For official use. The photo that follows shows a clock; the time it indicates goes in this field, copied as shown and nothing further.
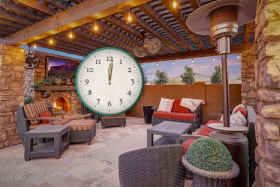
12:01
